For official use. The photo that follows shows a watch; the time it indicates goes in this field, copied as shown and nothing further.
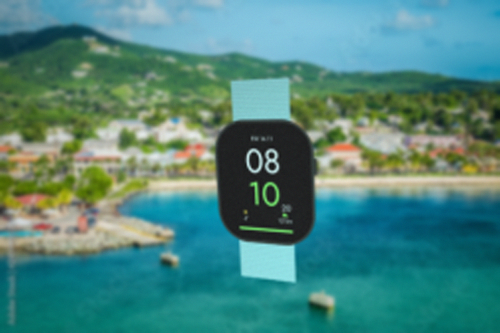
8:10
